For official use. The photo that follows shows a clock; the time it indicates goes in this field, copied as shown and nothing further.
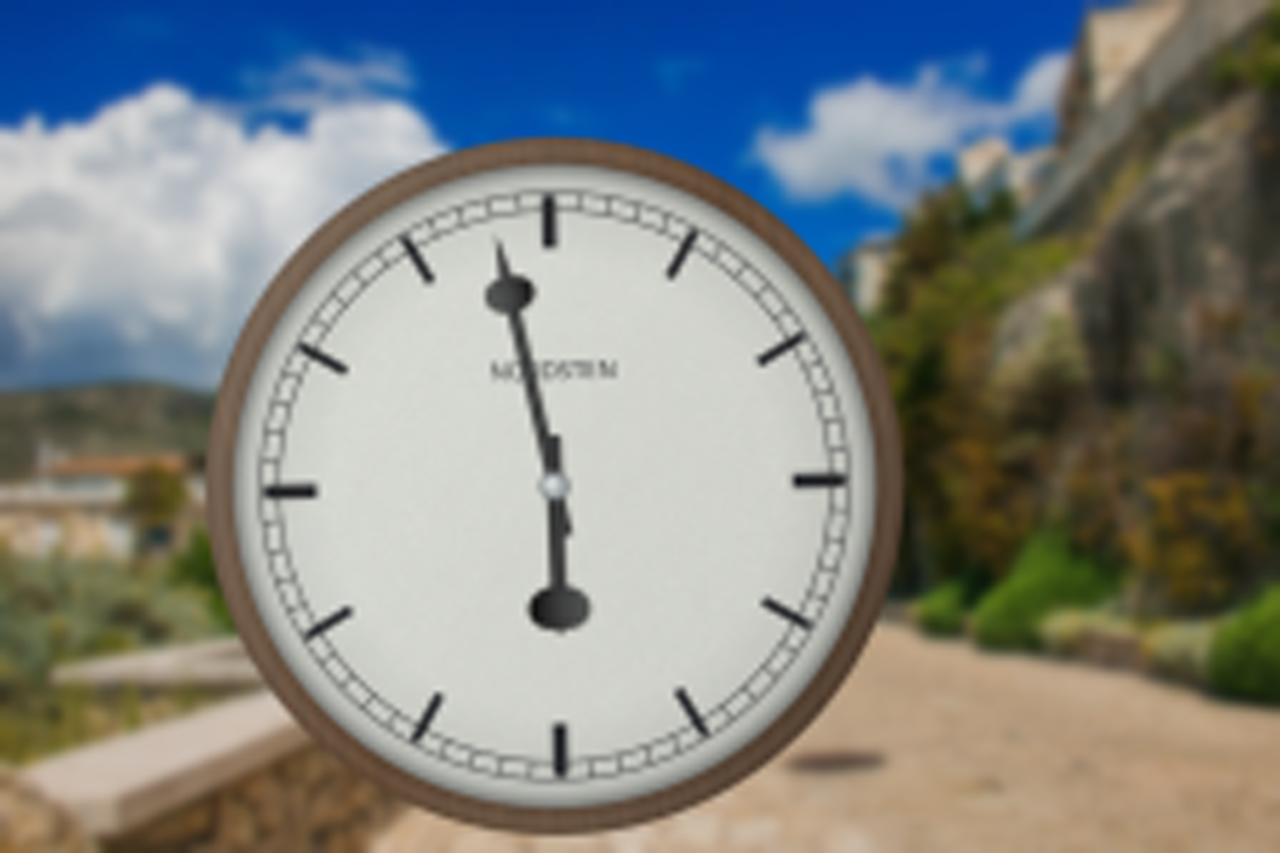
5:58
